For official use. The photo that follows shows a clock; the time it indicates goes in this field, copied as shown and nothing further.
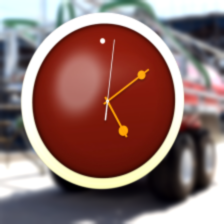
5:10:02
